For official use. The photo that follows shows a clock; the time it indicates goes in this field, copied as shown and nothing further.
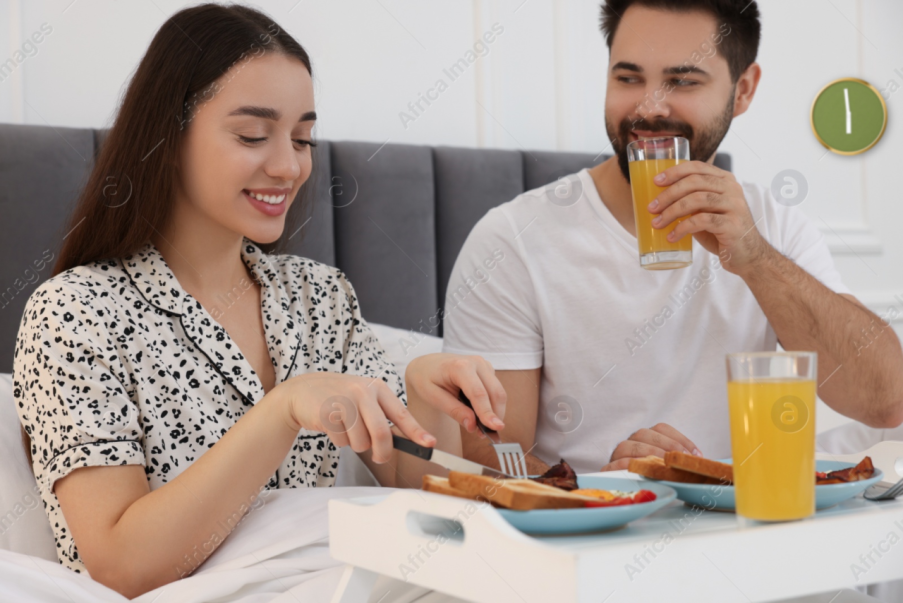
5:59
